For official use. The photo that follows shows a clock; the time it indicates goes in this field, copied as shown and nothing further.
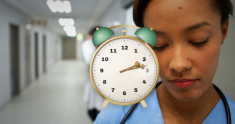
2:13
